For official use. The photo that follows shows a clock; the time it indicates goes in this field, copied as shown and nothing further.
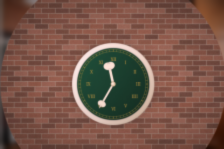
11:35
